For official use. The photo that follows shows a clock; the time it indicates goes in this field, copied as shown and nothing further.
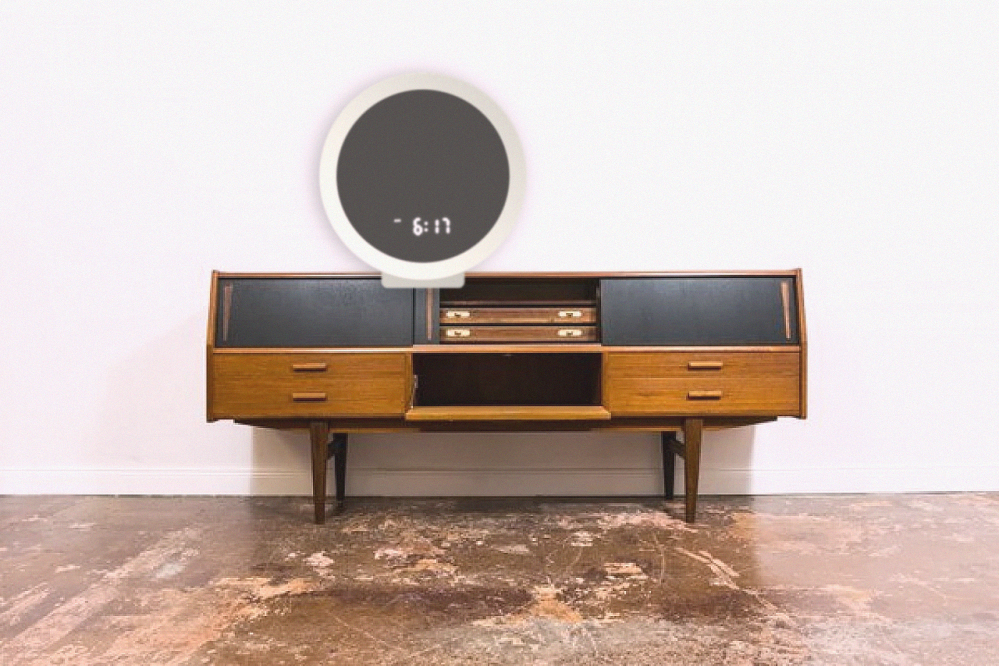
6:17
